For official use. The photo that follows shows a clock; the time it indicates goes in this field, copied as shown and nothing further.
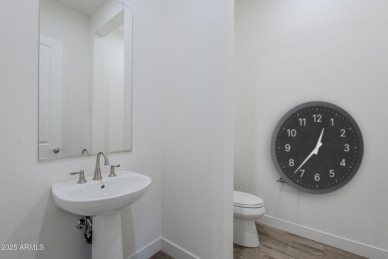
12:37
